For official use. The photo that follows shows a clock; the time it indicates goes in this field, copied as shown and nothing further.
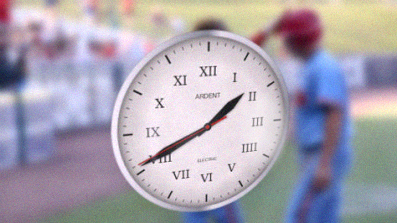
1:40:41
